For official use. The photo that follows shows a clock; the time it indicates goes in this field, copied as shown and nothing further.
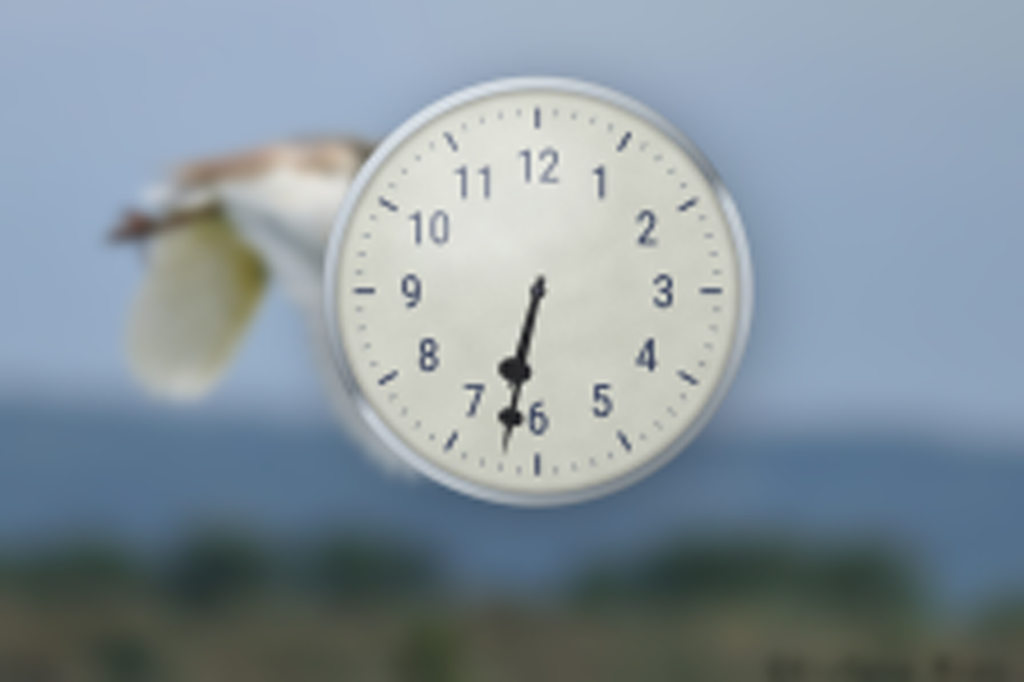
6:32
